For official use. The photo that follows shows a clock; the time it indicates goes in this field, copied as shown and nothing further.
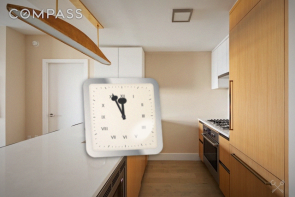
11:56
